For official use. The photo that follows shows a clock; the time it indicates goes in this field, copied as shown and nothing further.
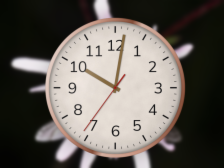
10:01:36
